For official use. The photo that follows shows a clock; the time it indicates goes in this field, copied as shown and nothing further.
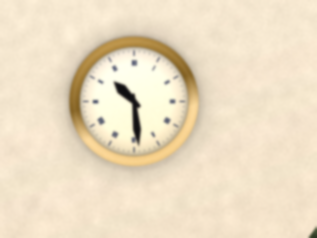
10:29
